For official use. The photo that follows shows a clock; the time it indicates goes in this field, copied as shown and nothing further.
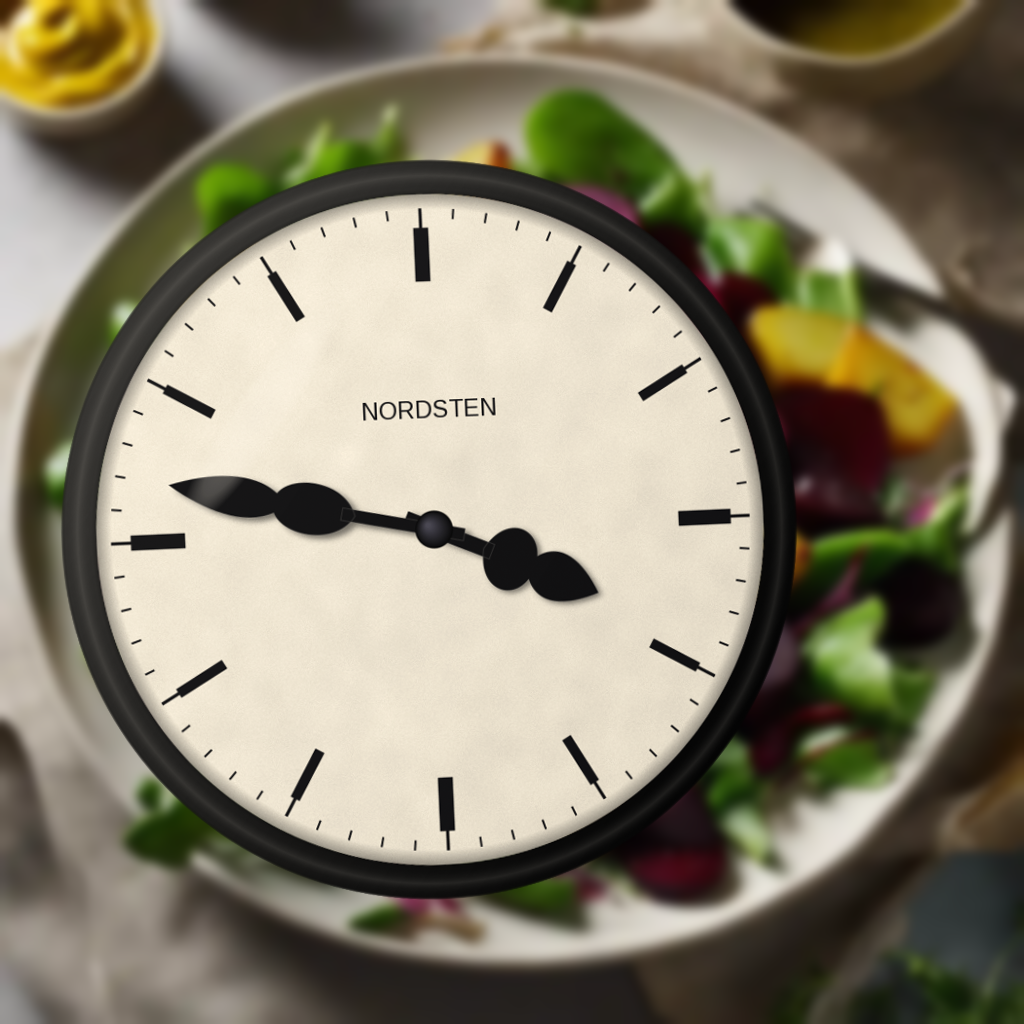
3:47
